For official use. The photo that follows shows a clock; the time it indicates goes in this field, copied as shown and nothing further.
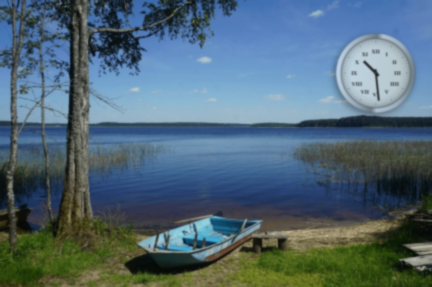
10:29
